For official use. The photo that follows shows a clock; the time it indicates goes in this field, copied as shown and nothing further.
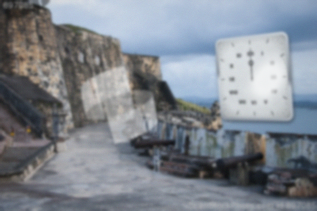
12:00
